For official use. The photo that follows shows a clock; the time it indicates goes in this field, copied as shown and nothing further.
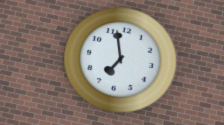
6:57
